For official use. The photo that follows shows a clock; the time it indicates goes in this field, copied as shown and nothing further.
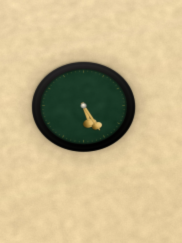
5:25
